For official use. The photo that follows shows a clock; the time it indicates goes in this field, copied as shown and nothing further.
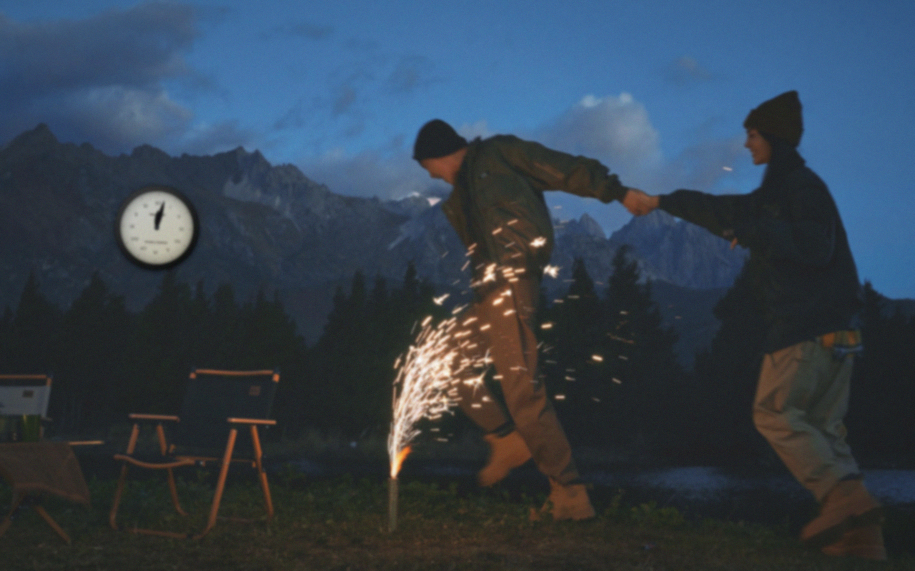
12:02
